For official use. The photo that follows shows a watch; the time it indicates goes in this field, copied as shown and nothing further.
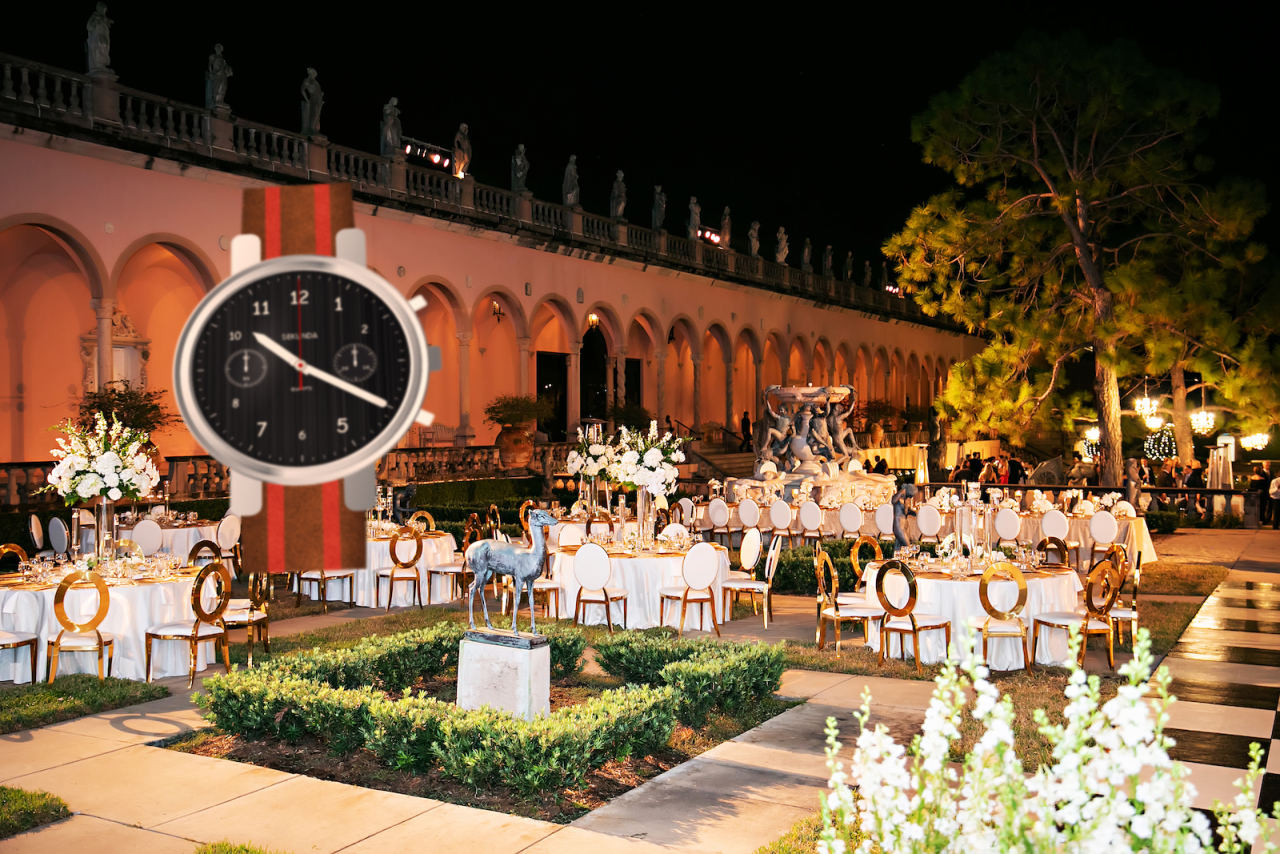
10:20
